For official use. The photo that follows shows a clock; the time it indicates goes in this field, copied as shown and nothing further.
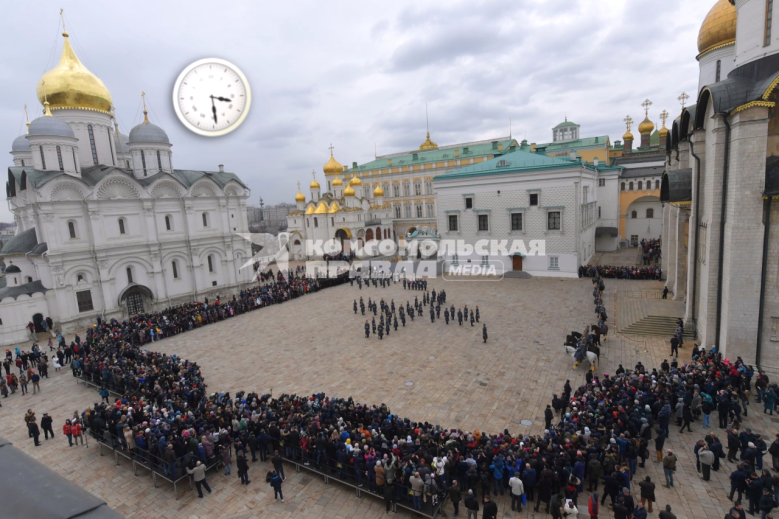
3:29
